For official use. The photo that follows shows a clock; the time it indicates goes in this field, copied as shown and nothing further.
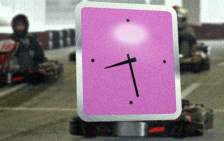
8:28
